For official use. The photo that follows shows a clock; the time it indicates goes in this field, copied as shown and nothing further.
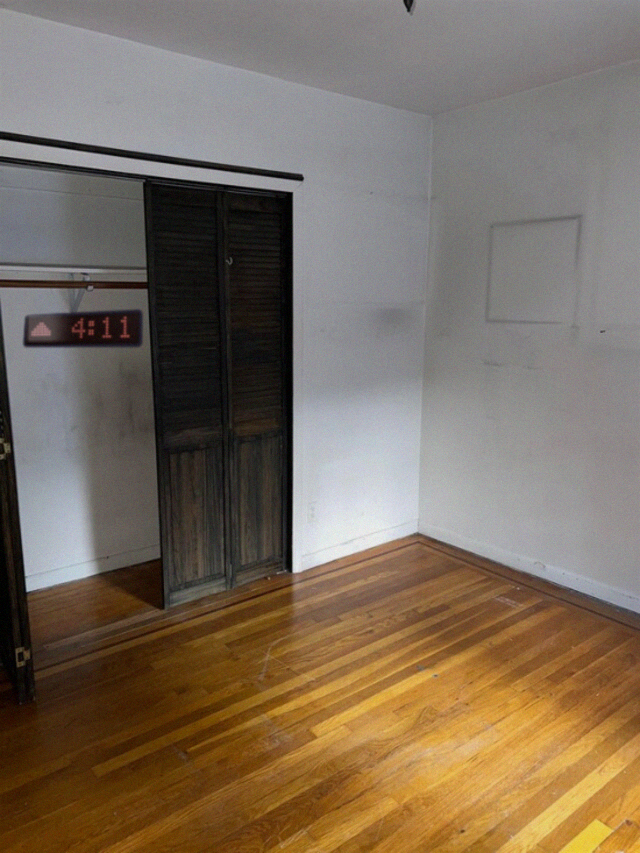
4:11
